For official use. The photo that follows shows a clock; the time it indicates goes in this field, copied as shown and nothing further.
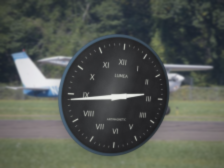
2:44
